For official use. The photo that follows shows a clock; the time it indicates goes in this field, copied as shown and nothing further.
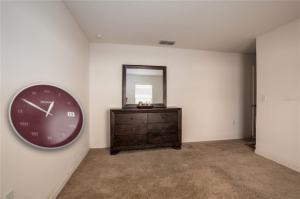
12:50
